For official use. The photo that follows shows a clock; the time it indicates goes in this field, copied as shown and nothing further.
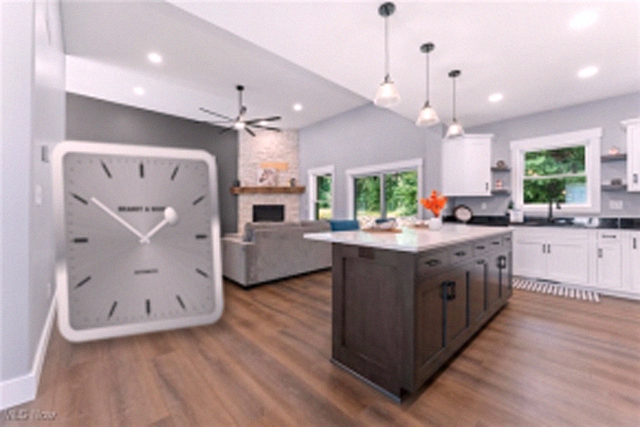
1:51
